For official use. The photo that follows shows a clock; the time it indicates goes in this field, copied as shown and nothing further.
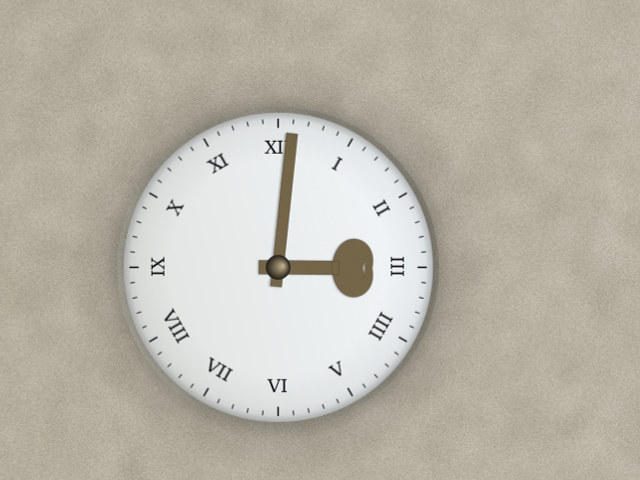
3:01
